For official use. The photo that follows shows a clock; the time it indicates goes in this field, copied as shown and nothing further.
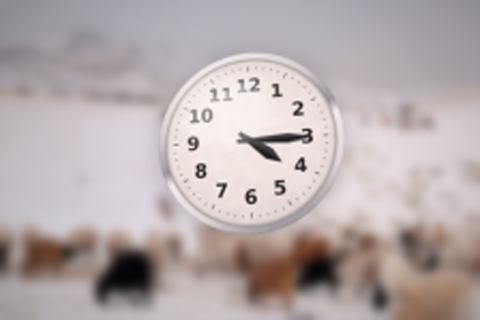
4:15
